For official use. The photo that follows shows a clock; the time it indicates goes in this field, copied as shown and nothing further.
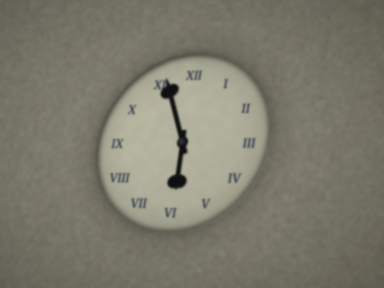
5:56
